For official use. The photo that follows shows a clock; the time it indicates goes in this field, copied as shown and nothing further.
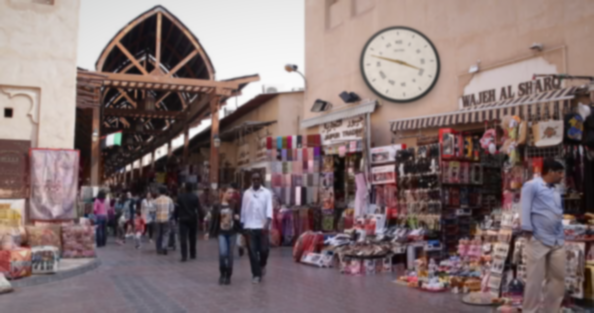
3:48
